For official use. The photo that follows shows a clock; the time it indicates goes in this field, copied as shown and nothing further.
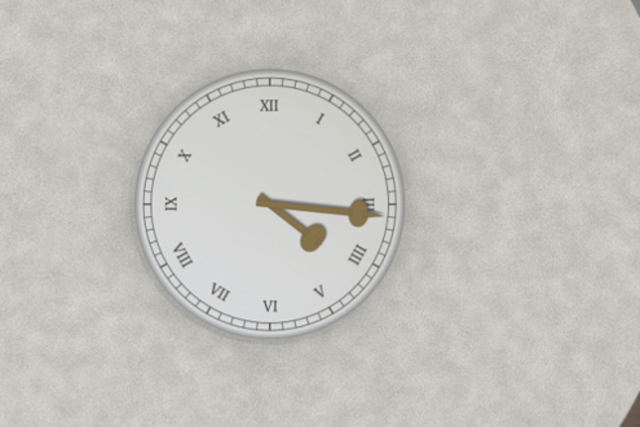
4:16
